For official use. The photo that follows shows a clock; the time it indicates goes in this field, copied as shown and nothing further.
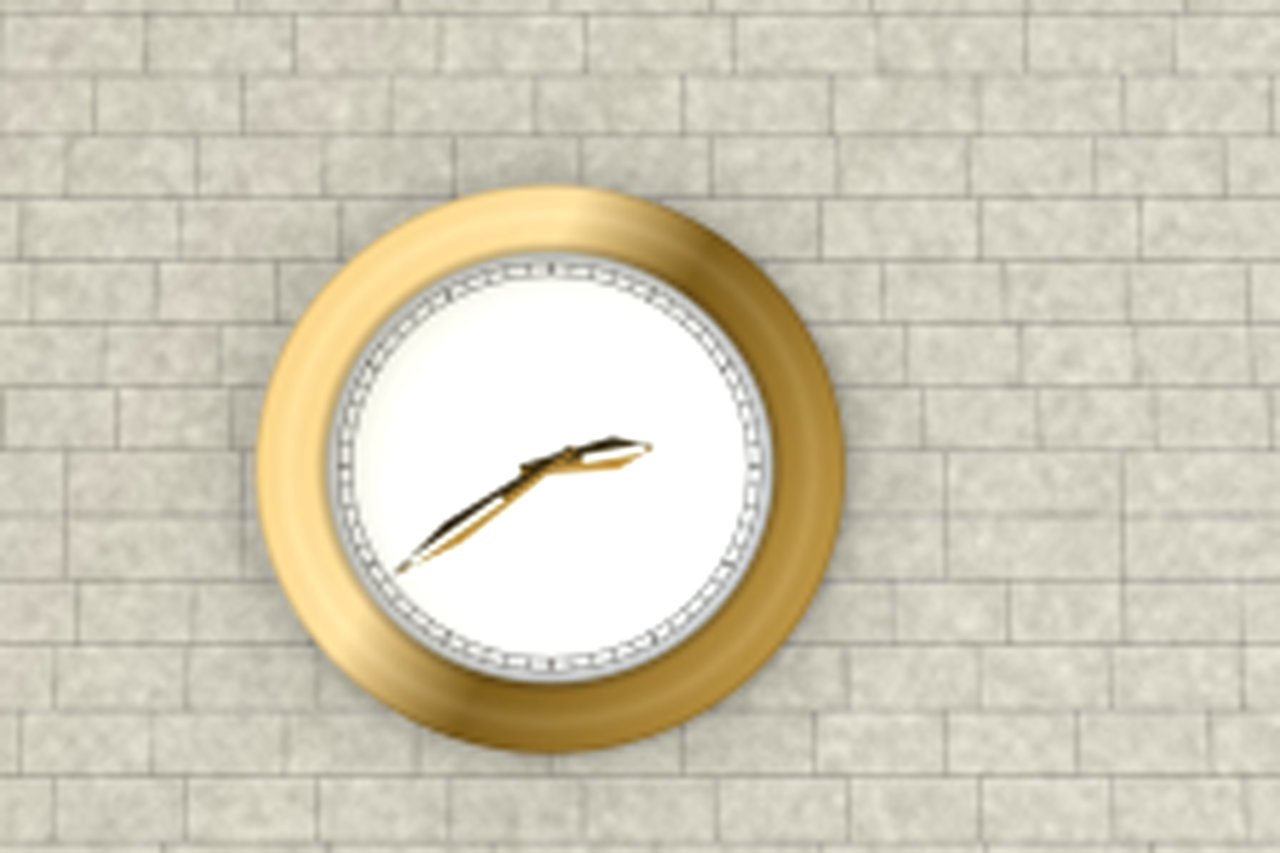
2:39
